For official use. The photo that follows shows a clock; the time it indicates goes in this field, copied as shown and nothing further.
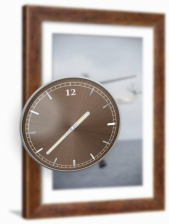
1:38
